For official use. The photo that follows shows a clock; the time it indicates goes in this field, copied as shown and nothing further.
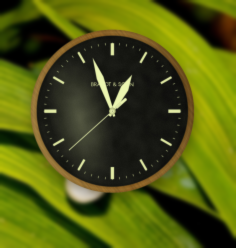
12:56:38
